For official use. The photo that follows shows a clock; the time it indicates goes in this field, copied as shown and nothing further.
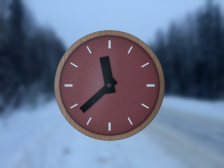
11:38
